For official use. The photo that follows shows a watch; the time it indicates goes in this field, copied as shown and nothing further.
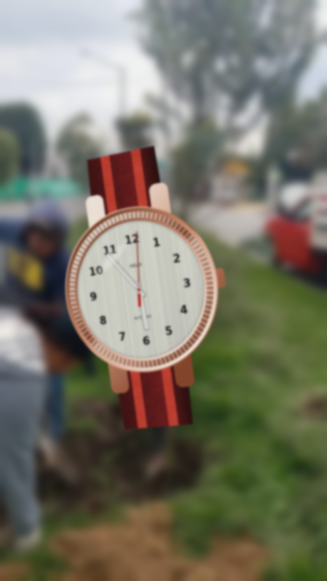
5:54:01
